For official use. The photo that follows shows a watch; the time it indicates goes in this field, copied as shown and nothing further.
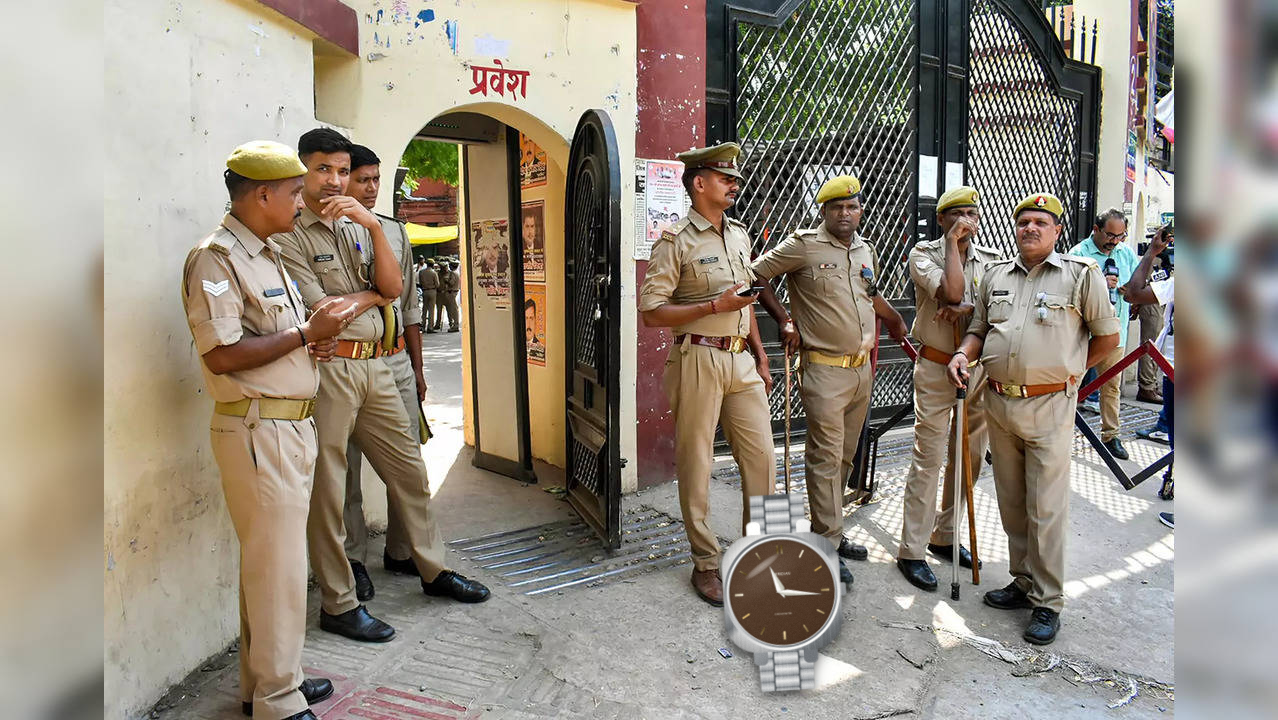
11:16
